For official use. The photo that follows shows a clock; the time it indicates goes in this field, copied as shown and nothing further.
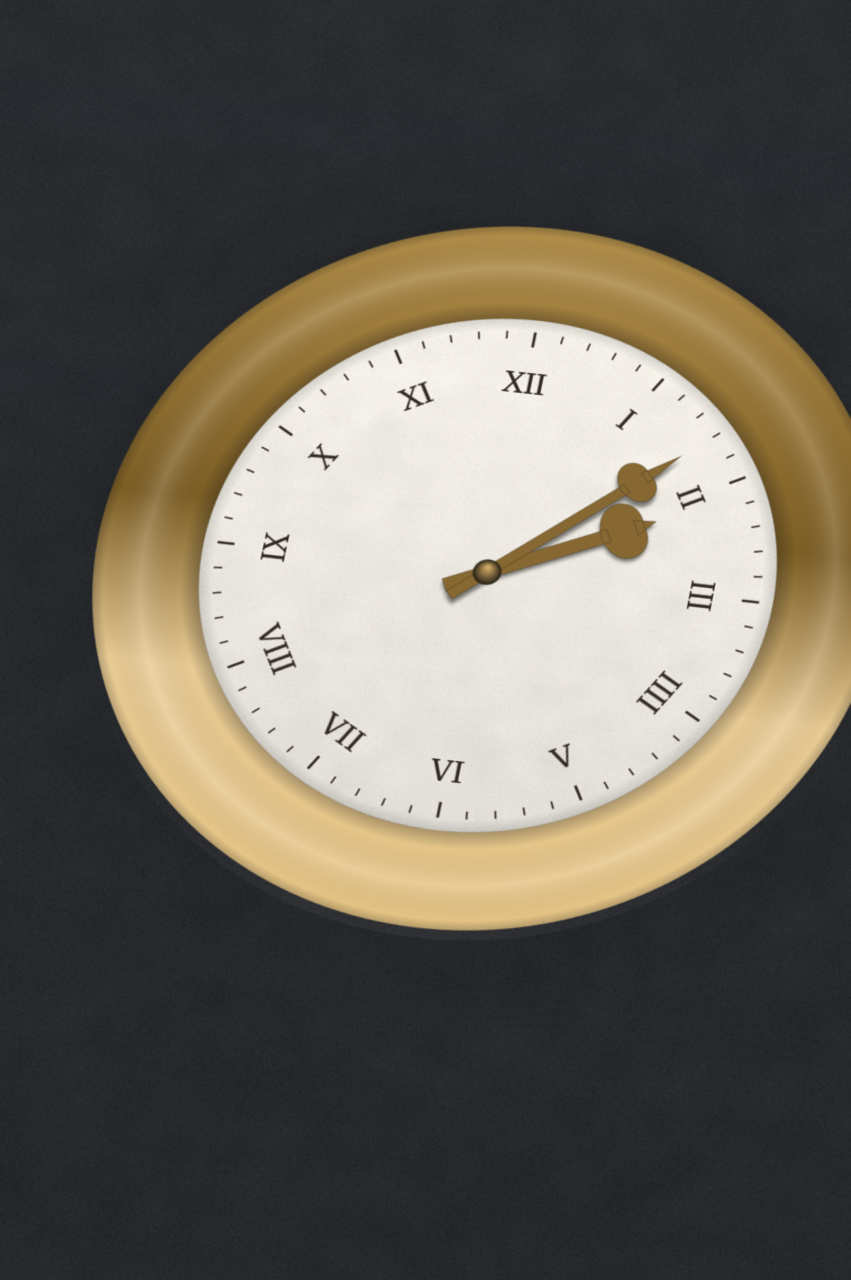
2:08
